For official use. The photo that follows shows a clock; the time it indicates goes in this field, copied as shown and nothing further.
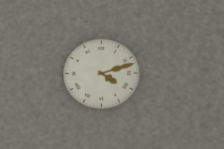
4:12
